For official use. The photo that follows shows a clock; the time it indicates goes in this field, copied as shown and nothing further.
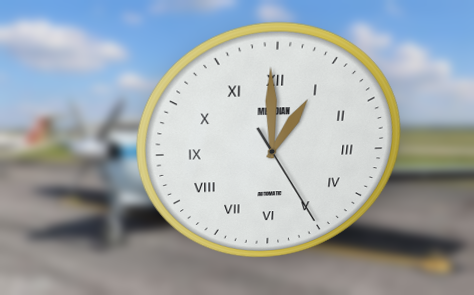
12:59:25
